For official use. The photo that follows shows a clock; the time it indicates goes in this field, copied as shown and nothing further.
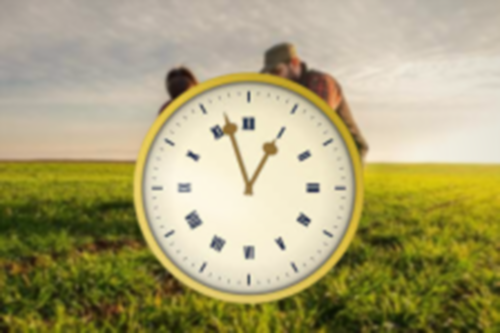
12:57
